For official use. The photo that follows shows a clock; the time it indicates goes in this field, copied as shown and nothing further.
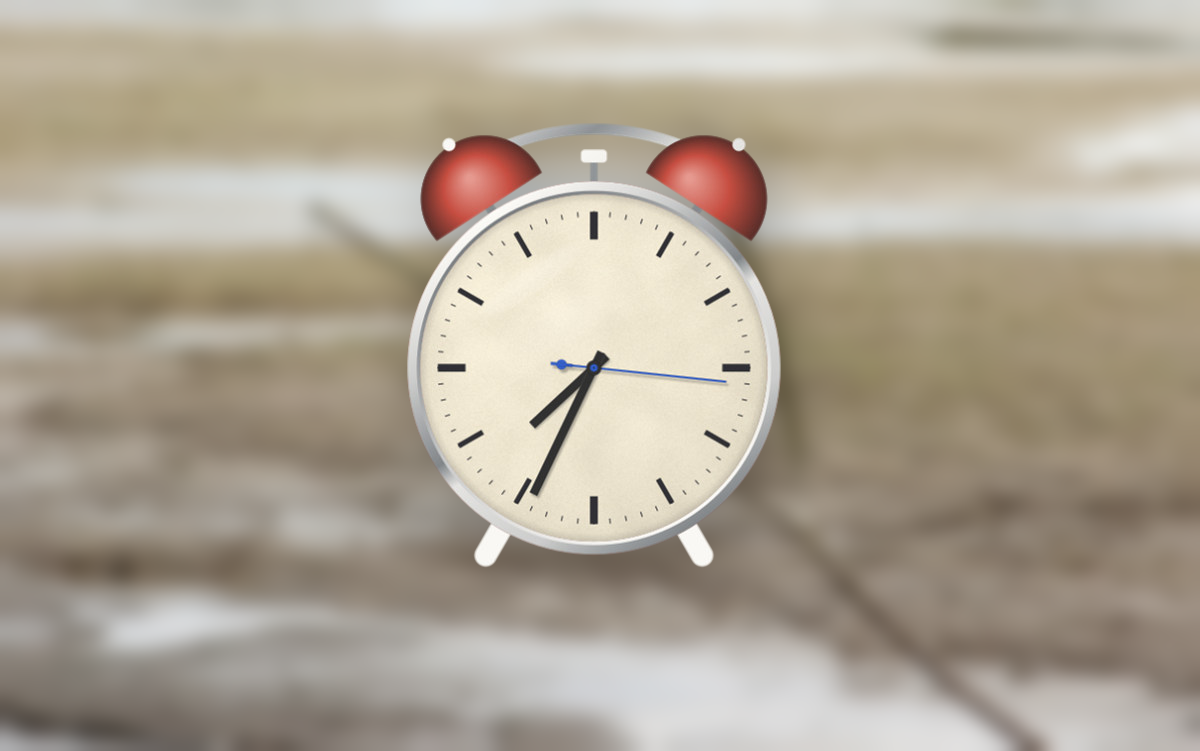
7:34:16
